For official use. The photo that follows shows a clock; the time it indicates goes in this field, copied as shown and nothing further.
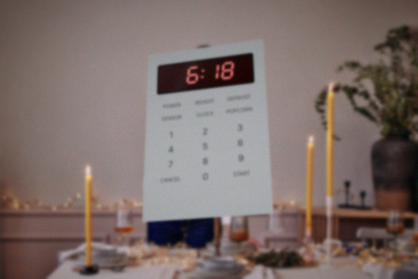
6:18
